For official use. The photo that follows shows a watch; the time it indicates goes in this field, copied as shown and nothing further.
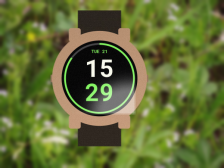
15:29
